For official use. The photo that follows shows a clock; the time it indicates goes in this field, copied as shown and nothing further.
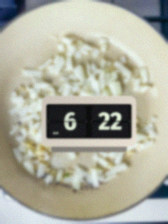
6:22
